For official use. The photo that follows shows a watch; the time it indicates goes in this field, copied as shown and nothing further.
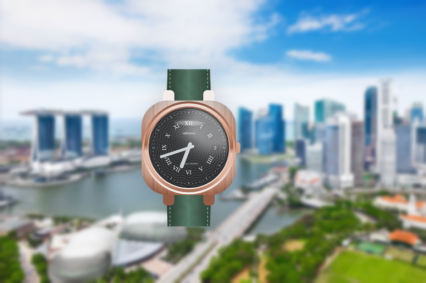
6:42
